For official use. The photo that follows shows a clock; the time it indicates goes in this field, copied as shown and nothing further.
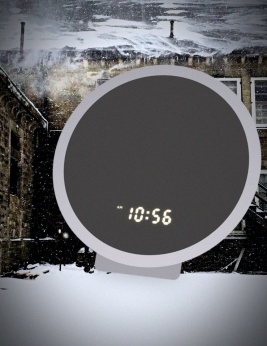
10:56
